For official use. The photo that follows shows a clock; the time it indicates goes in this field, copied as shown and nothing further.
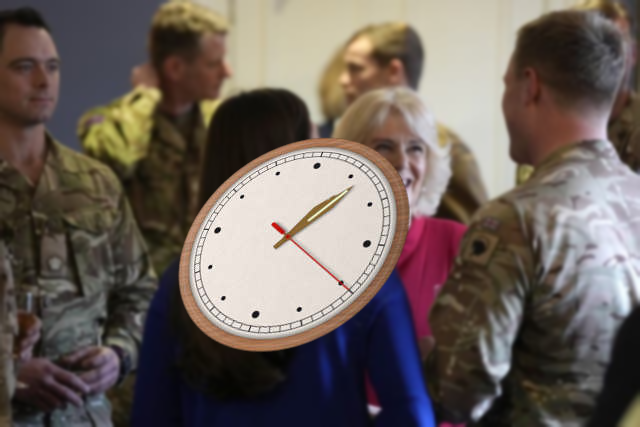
1:06:20
